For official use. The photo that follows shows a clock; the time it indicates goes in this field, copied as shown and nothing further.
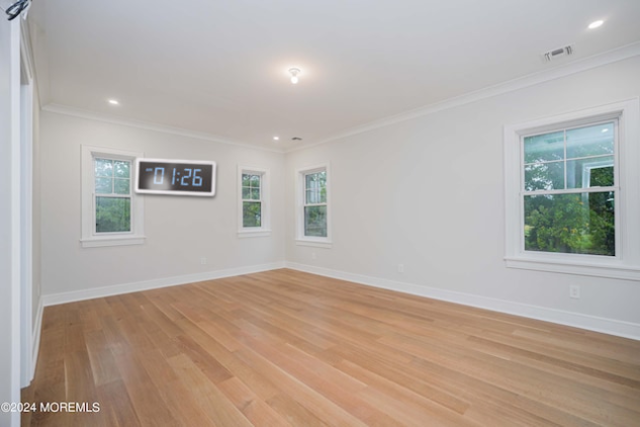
1:26
